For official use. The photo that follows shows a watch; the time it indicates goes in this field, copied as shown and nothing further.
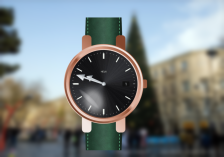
9:48
